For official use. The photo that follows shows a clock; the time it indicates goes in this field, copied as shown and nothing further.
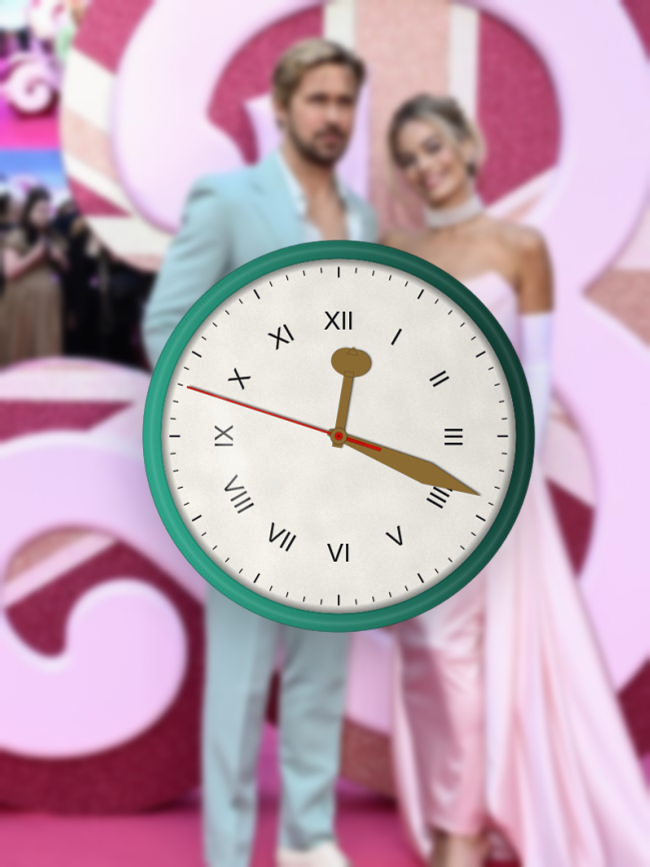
12:18:48
